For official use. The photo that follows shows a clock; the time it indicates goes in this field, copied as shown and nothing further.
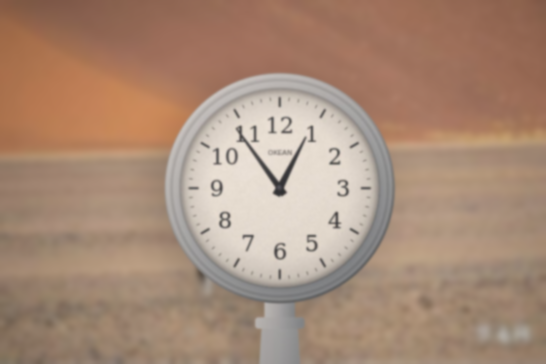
12:54
